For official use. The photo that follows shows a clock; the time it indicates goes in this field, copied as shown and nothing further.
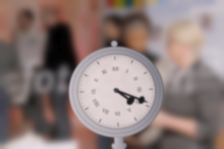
4:19
